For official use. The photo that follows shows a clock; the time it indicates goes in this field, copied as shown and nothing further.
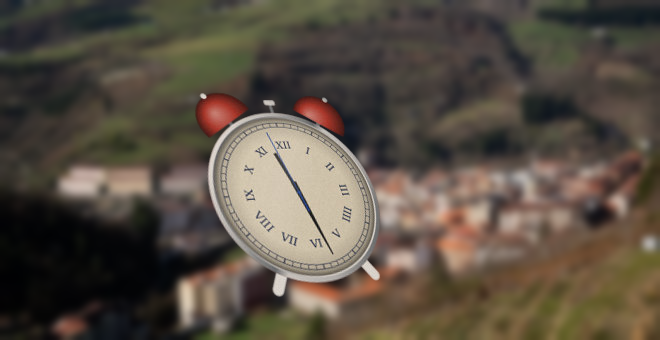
11:27:58
